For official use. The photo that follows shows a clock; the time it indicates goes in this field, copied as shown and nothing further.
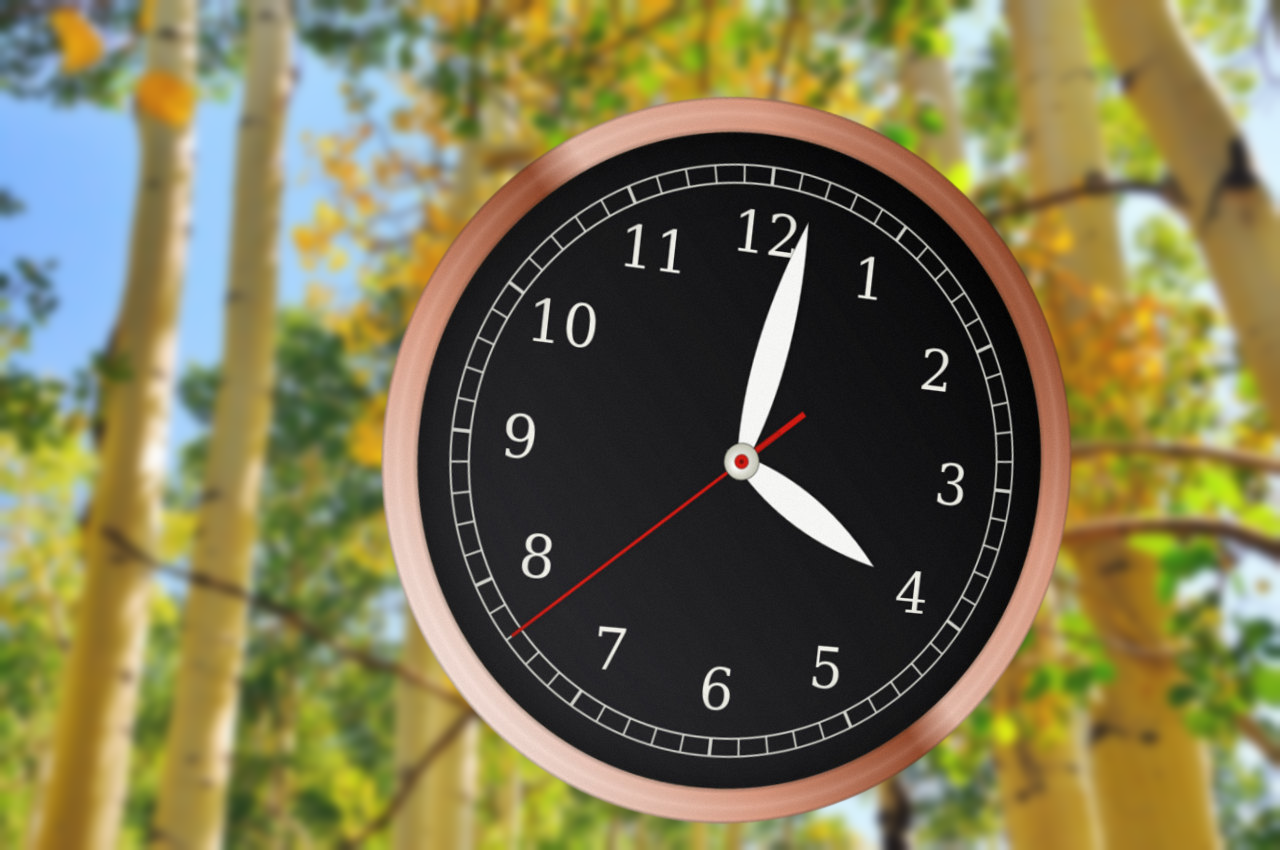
4:01:38
